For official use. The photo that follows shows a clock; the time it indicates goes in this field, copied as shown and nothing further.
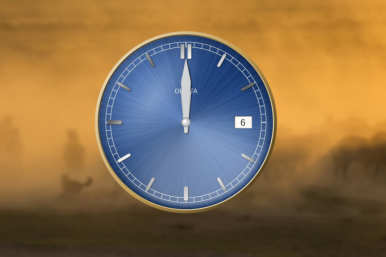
12:00
